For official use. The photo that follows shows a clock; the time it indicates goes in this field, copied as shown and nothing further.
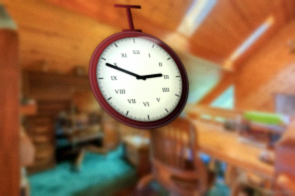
2:49
